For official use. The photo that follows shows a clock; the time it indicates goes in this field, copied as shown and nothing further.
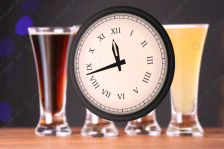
11:43
